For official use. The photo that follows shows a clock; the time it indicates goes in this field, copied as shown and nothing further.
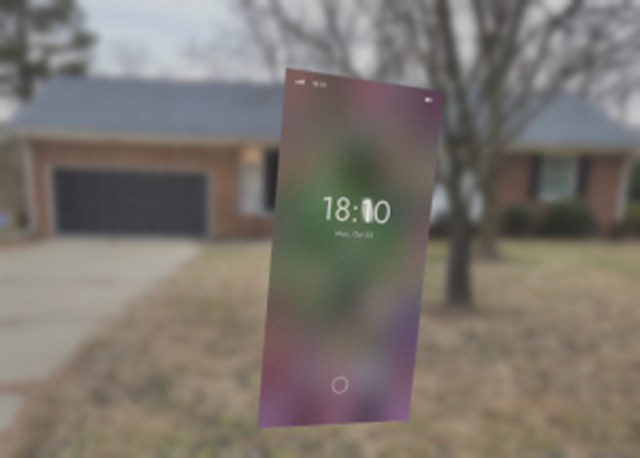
18:10
